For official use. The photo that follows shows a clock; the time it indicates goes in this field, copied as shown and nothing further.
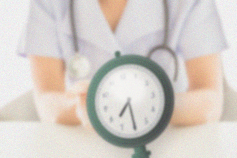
7:30
